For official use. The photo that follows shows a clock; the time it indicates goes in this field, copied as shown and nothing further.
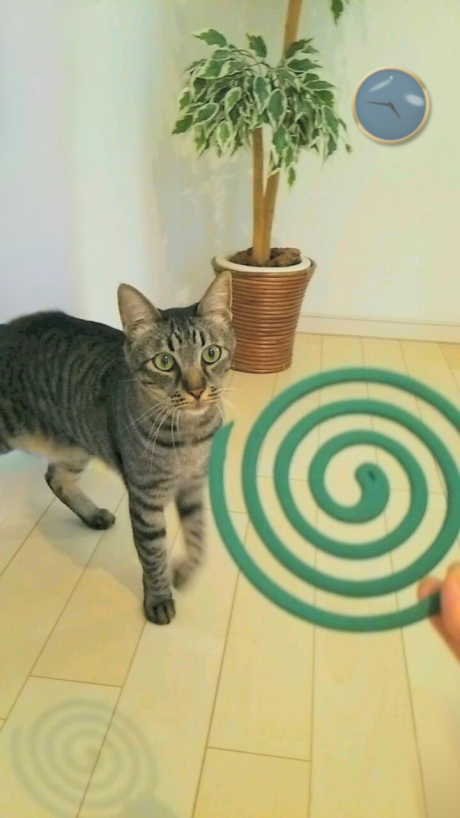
4:46
